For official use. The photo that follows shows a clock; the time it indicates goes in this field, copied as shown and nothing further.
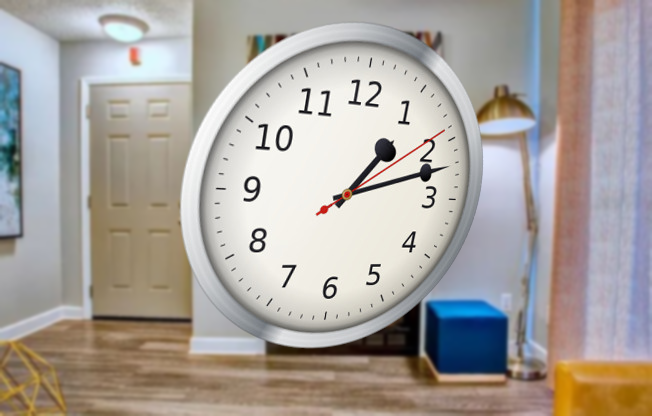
1:12:09
